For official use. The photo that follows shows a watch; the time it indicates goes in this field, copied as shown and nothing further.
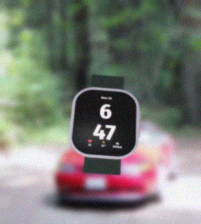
6:47
